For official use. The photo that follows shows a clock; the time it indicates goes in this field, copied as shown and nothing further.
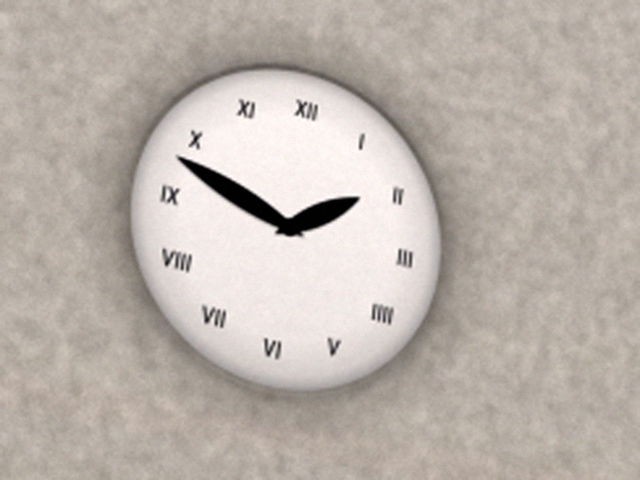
1:48
